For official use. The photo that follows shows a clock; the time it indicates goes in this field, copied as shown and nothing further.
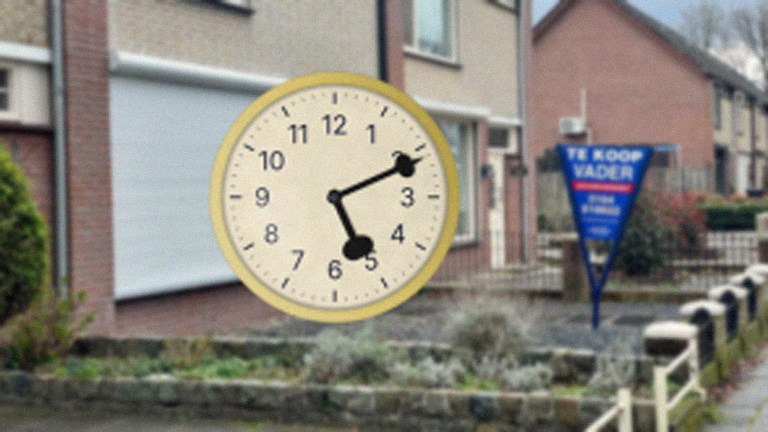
5:11
